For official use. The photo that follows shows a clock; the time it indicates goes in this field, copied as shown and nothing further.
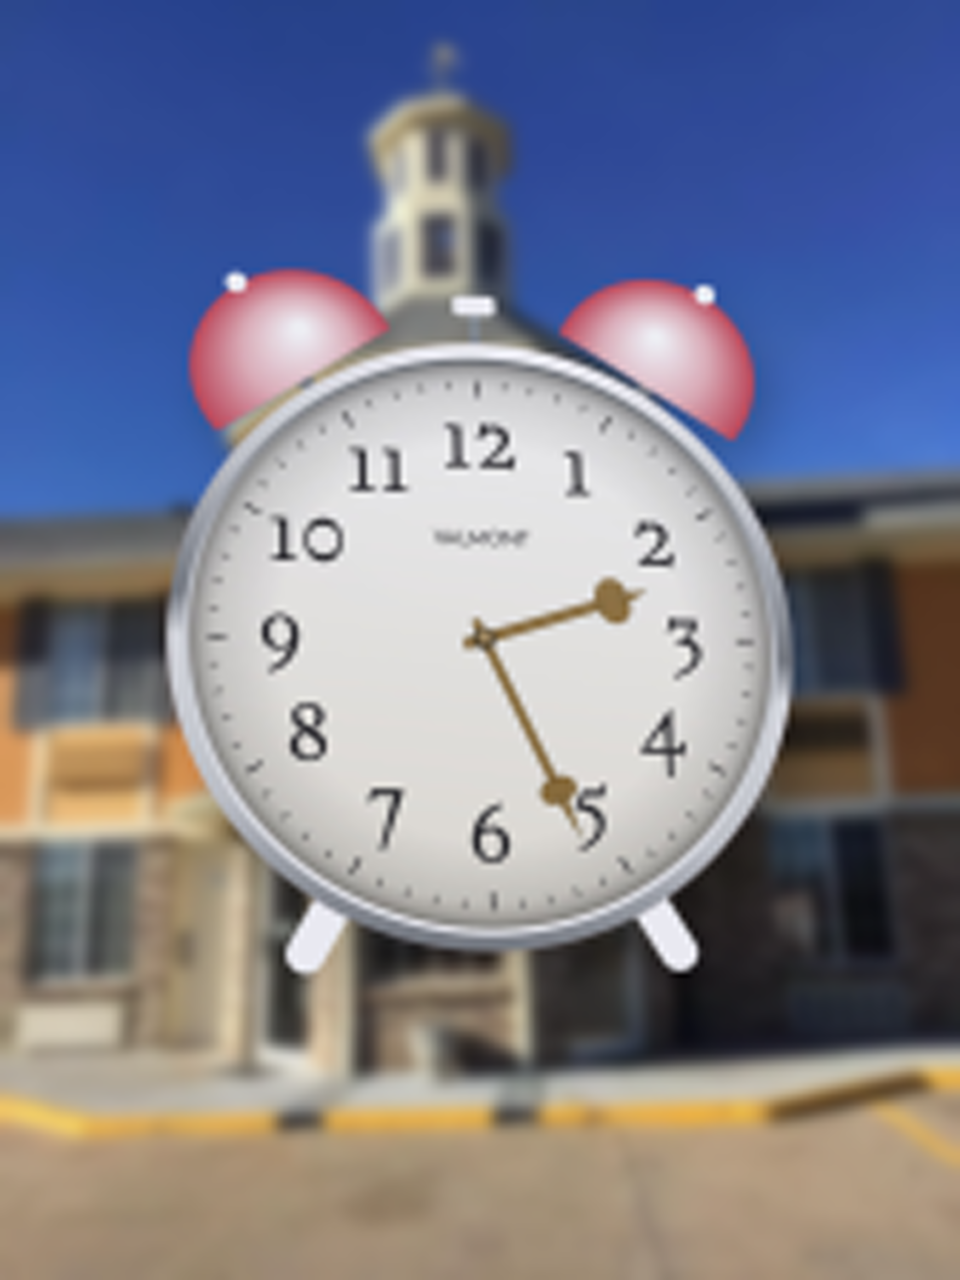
2:26
